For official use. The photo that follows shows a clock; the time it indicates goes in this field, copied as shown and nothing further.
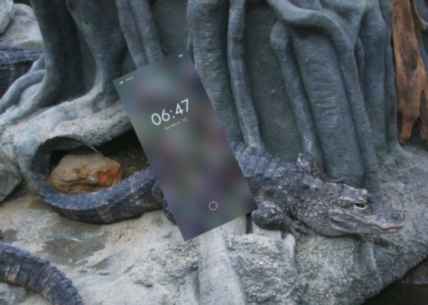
6:47
